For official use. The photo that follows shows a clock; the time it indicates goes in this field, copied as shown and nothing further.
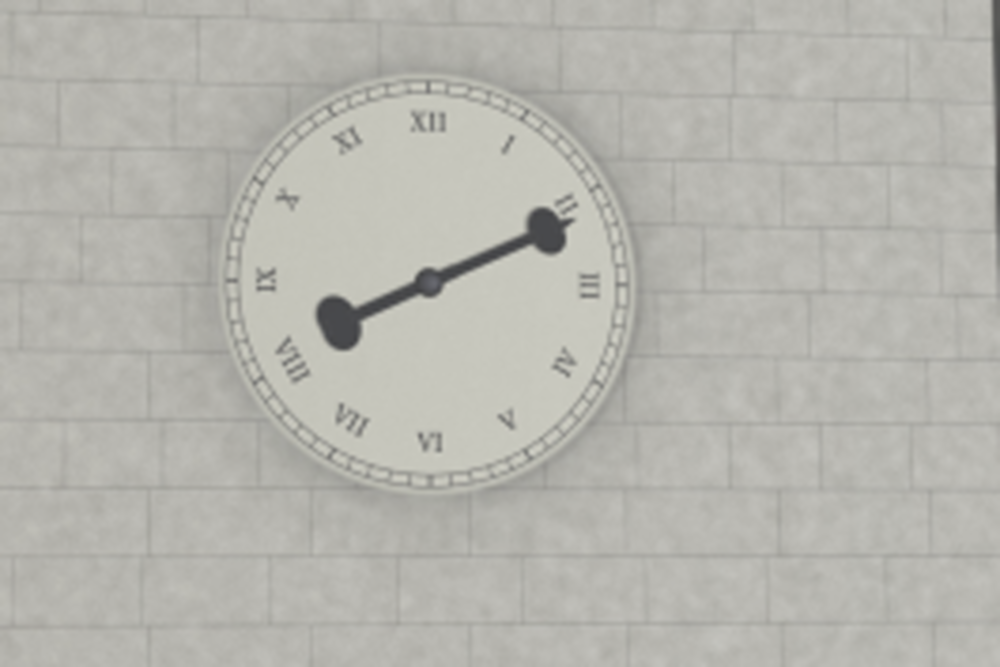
8:11
